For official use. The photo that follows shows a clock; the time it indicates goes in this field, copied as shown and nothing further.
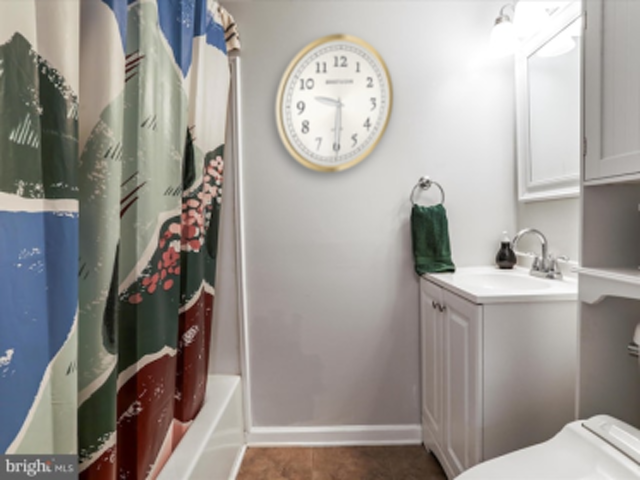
9:30
